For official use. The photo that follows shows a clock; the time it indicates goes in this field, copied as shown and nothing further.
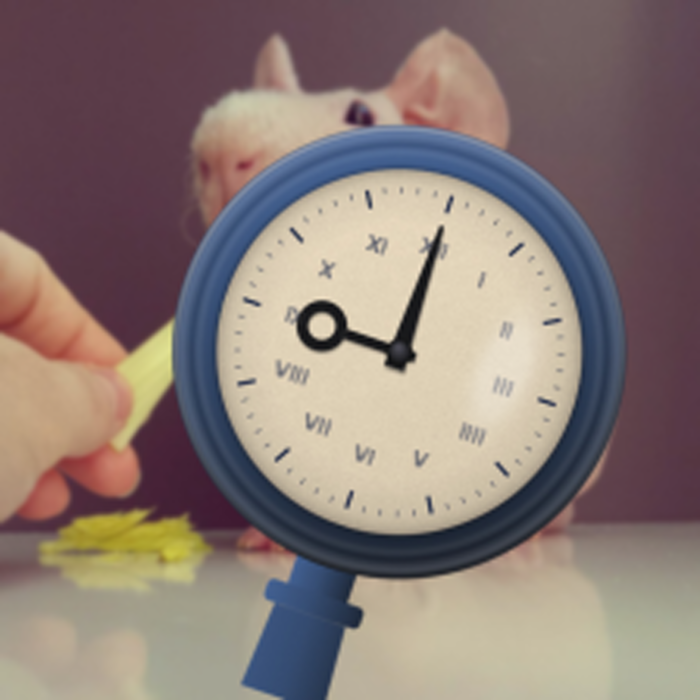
9:00
